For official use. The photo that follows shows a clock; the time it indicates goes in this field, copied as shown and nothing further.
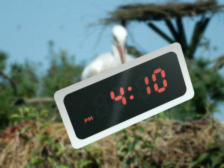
4:10
